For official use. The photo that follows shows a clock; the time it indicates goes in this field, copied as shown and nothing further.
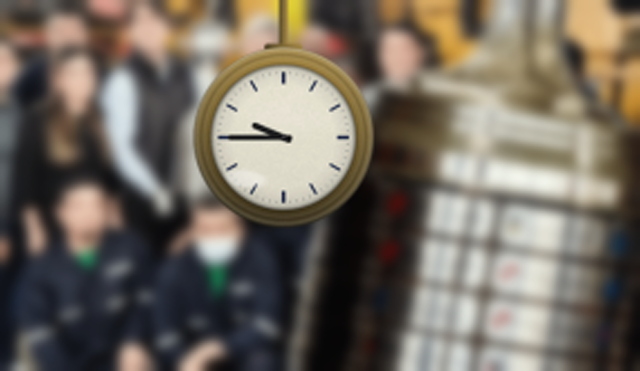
9:45
